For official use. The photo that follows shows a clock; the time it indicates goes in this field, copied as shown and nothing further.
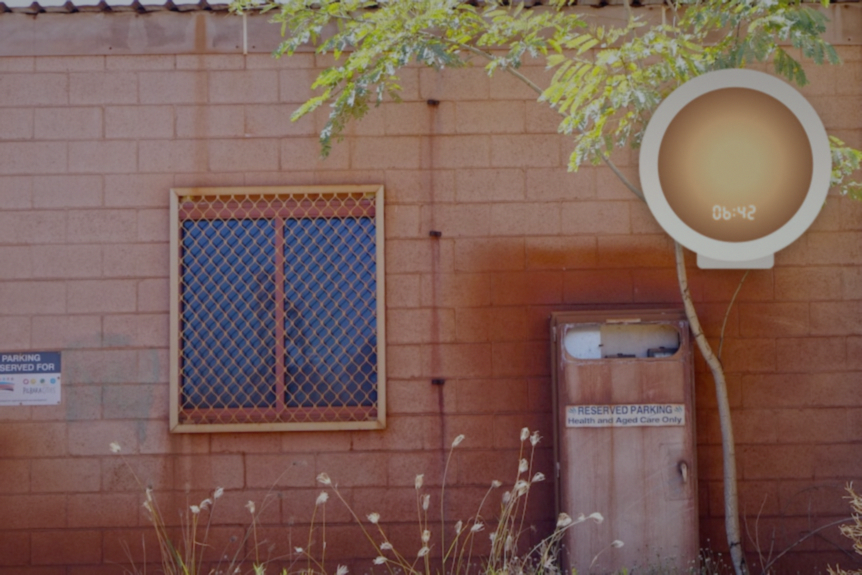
6:42
